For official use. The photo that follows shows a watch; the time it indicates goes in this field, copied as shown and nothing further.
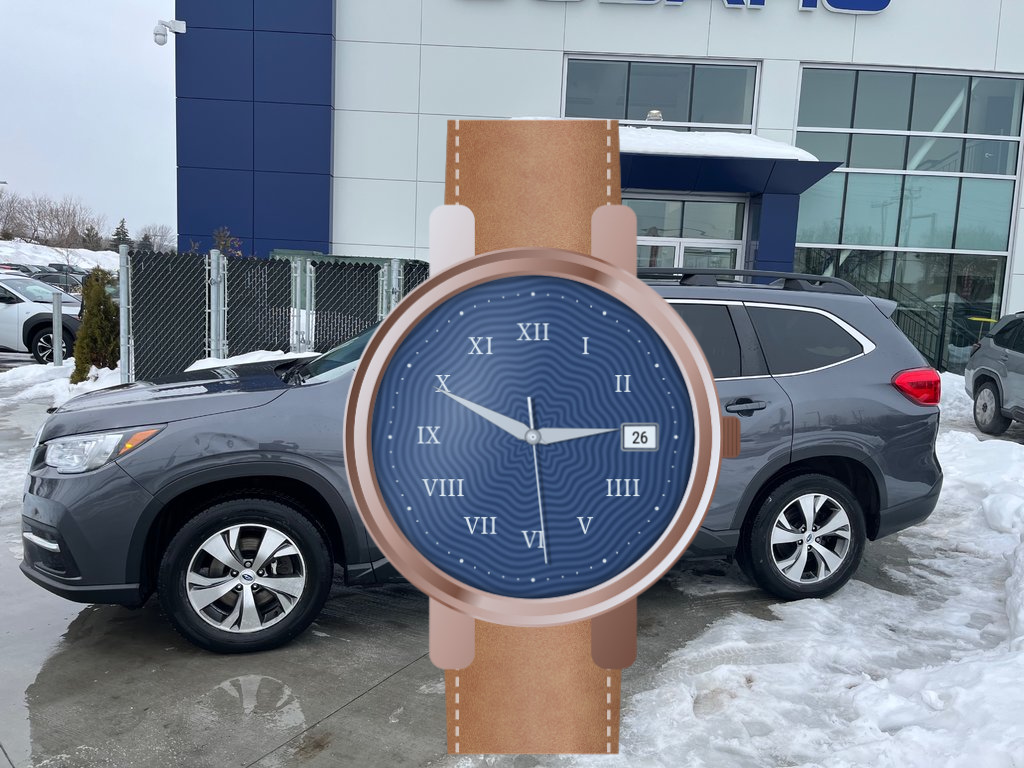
2:49:29
